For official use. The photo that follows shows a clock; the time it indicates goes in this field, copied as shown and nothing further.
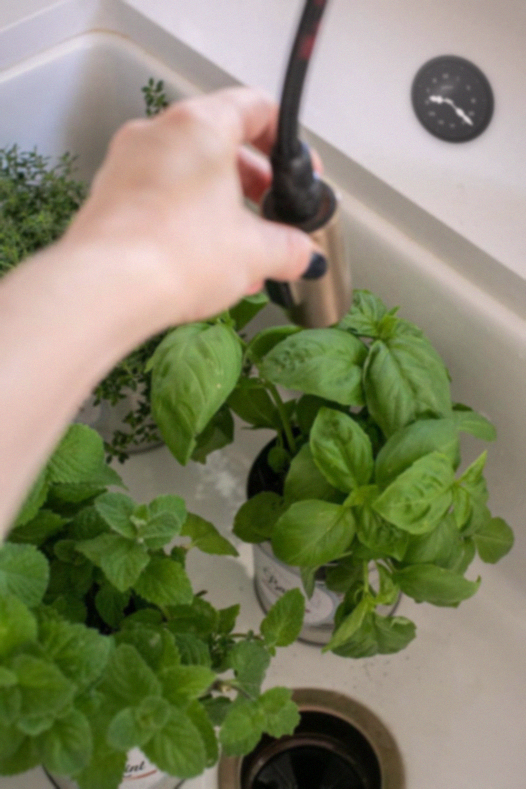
9:23
